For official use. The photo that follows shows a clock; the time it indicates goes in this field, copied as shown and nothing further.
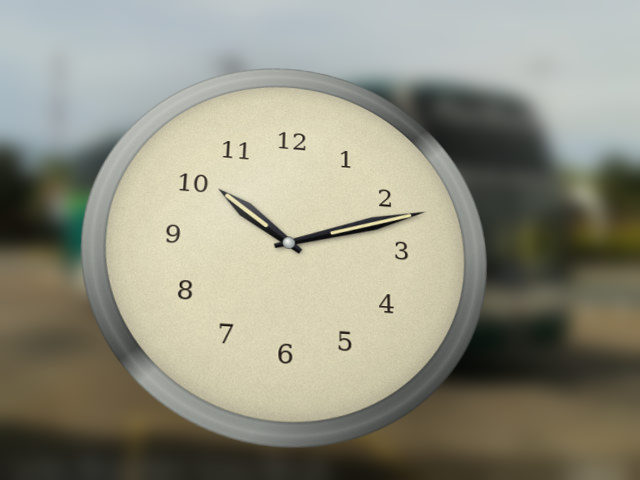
10:12
